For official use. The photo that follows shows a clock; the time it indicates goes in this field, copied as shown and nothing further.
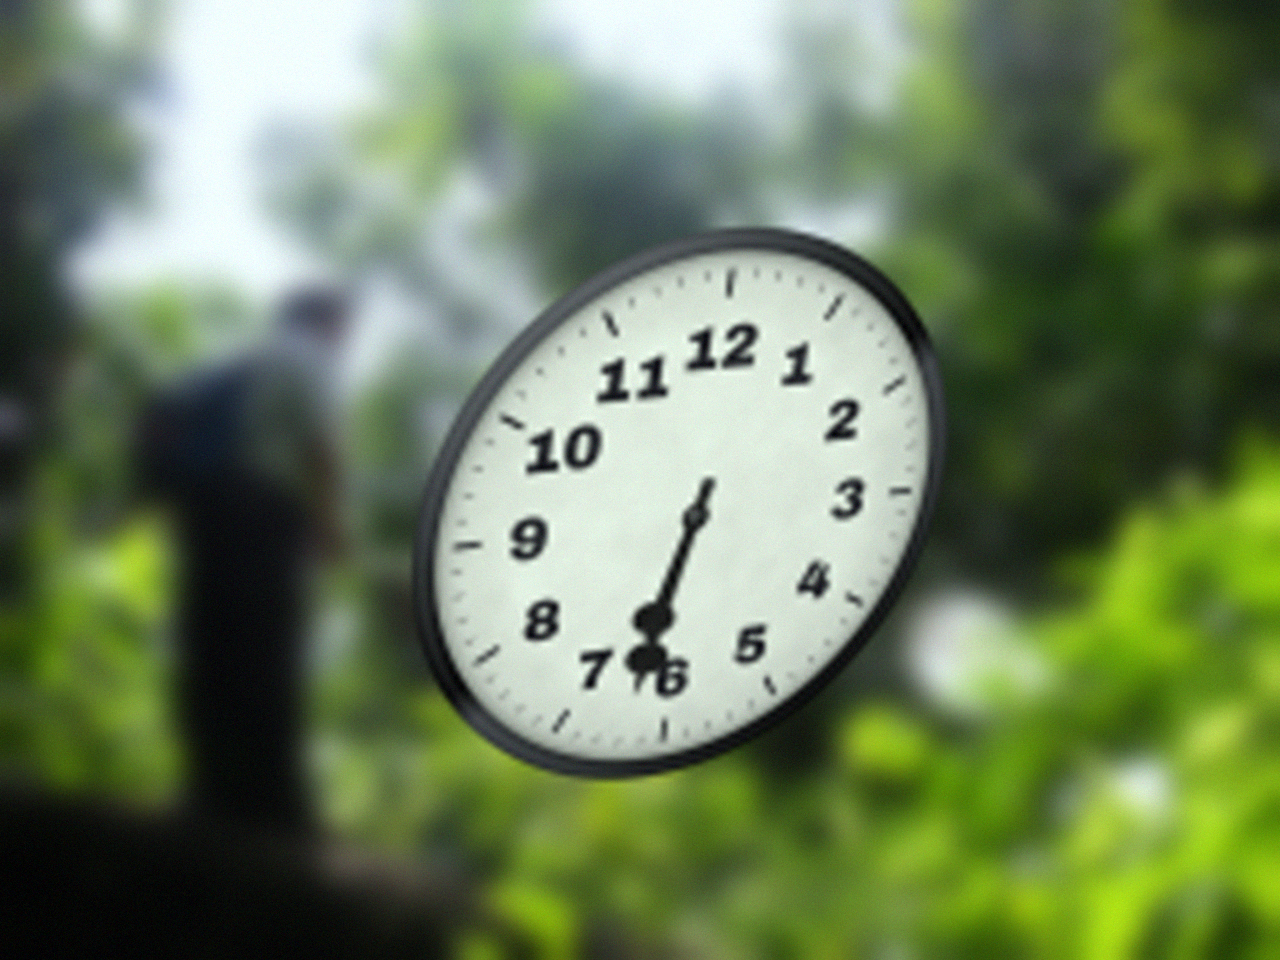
6:32
